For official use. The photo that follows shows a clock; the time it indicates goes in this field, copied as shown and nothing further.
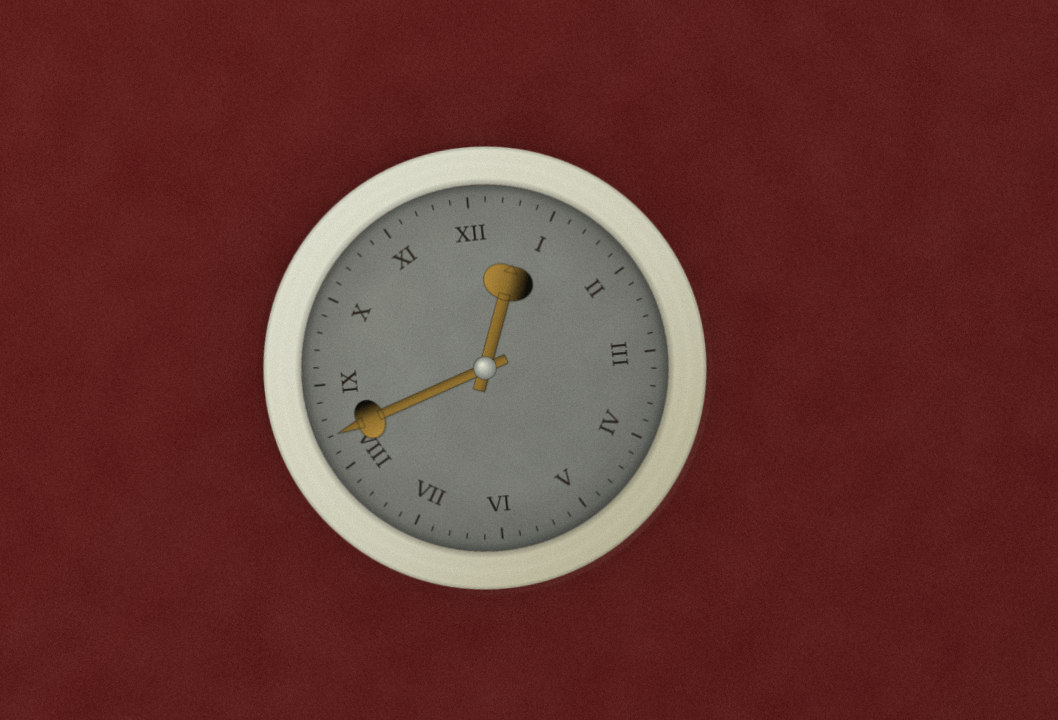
12:42
